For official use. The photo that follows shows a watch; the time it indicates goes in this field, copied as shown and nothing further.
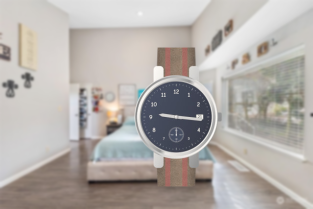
9:16
